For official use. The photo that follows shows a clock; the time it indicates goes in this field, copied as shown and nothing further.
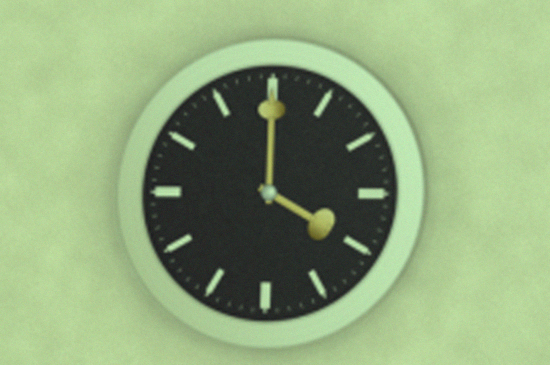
4:00
